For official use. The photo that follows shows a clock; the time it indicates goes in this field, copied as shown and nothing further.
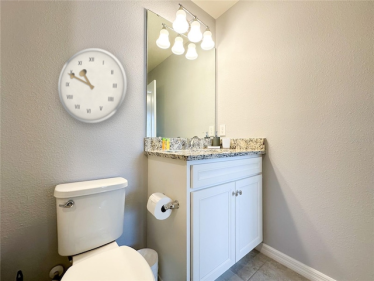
10:49
